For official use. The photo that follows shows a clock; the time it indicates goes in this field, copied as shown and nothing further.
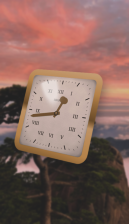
12:43
